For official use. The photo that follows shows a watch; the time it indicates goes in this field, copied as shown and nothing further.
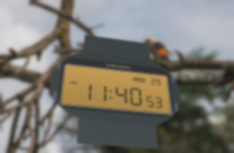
11:40:53
